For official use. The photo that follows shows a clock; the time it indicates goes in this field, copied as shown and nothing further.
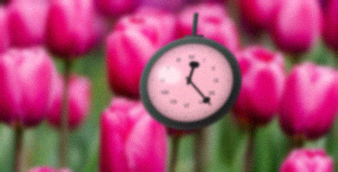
12:23
